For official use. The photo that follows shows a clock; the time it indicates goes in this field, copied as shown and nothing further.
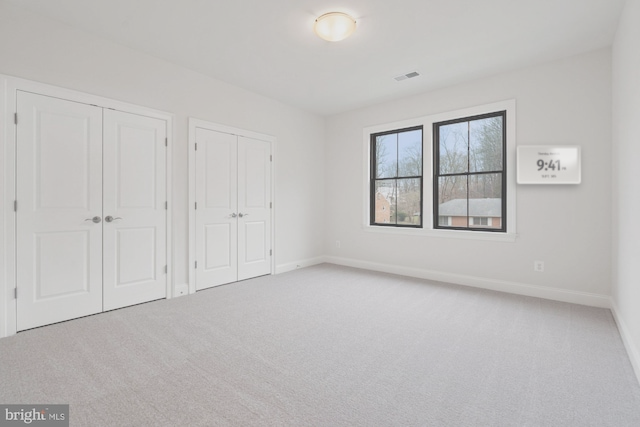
9:41
